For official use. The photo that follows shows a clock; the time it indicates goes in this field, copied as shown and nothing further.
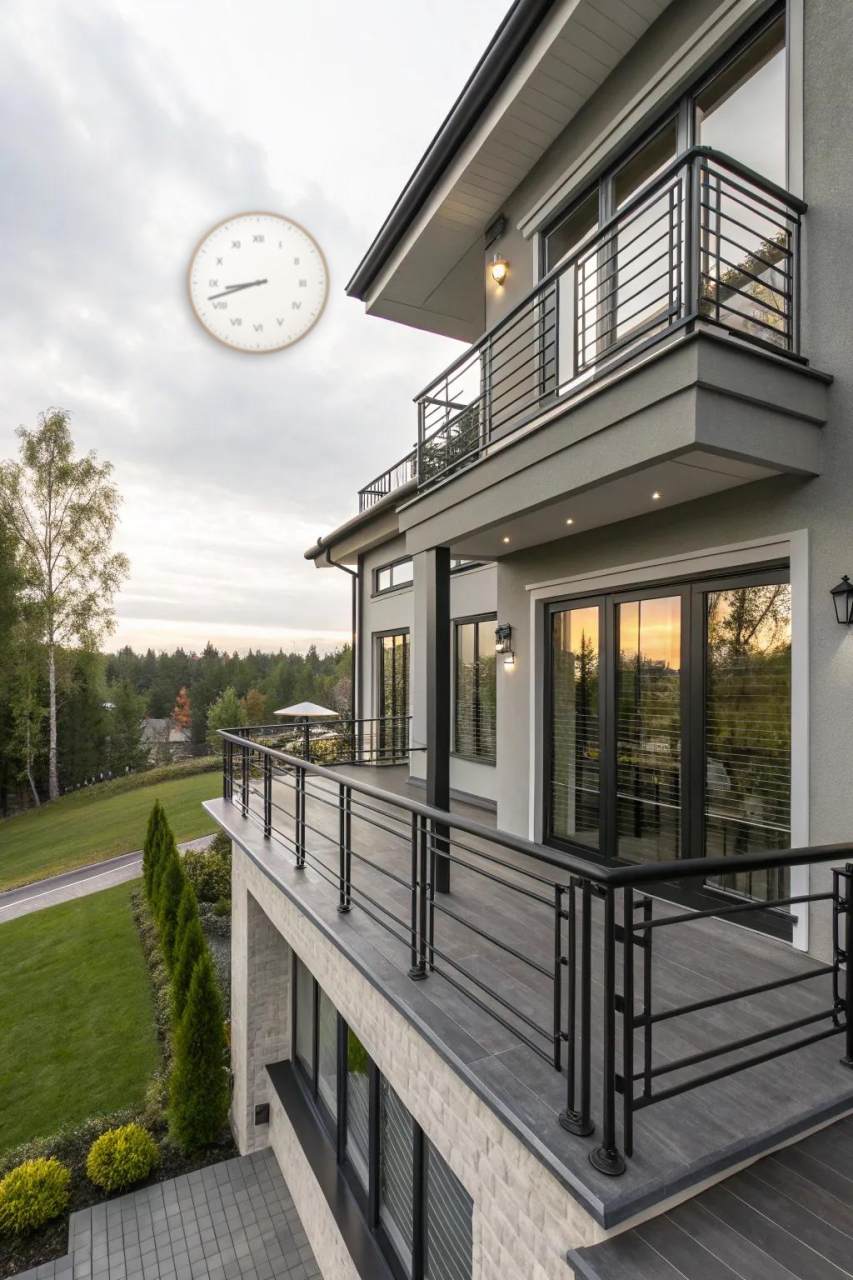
8:42
